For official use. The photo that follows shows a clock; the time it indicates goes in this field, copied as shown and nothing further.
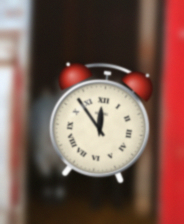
11:53
